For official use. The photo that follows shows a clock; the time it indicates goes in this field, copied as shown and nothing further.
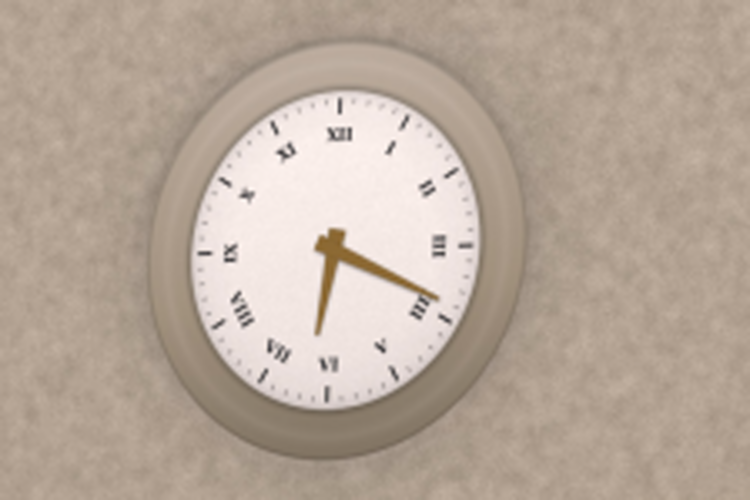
6:19
